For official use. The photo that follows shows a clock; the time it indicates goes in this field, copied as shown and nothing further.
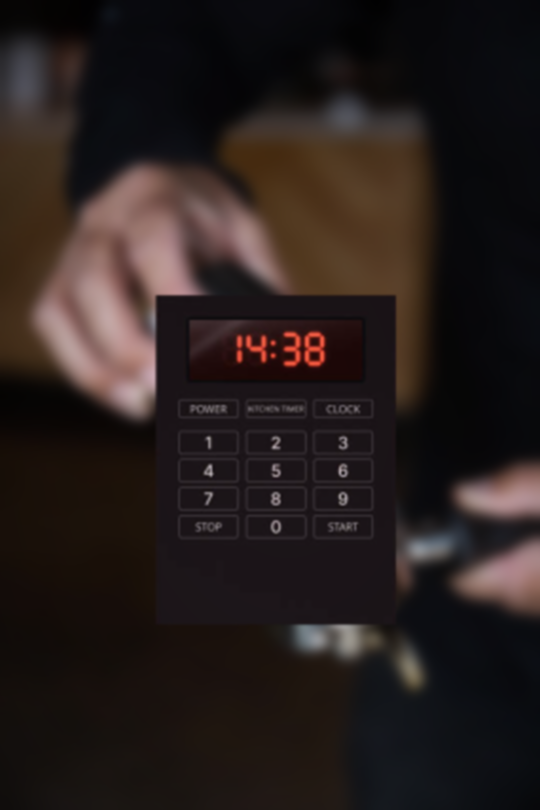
14:38
